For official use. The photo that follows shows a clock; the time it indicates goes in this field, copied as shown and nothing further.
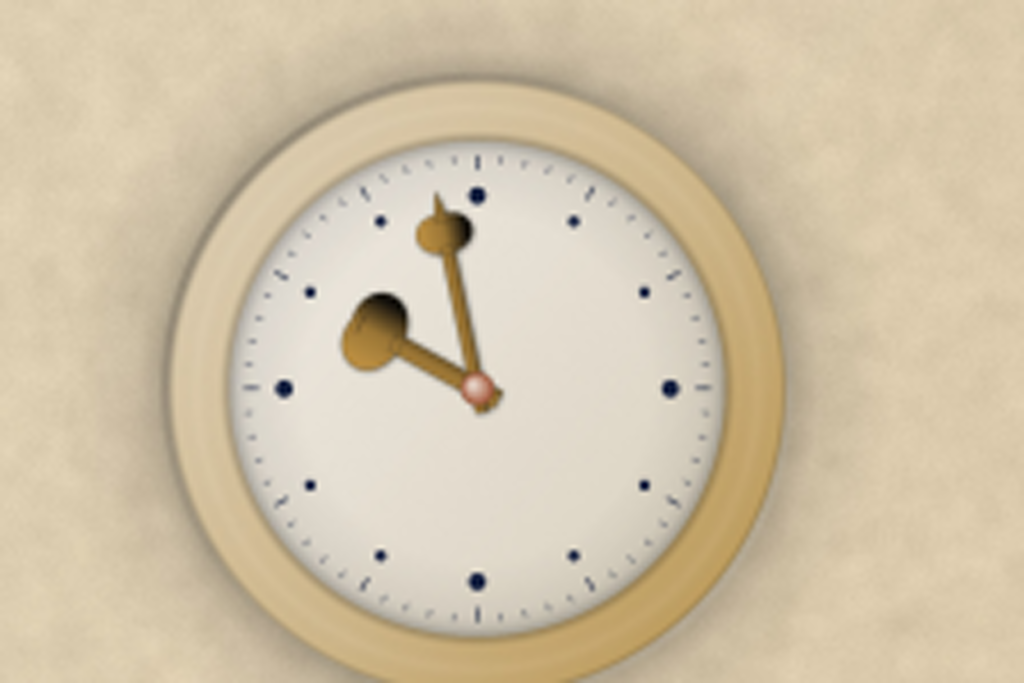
9:58
